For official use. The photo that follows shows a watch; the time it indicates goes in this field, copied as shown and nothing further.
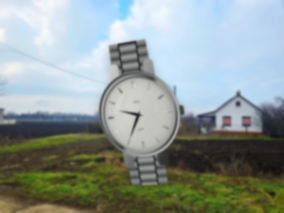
9:35
